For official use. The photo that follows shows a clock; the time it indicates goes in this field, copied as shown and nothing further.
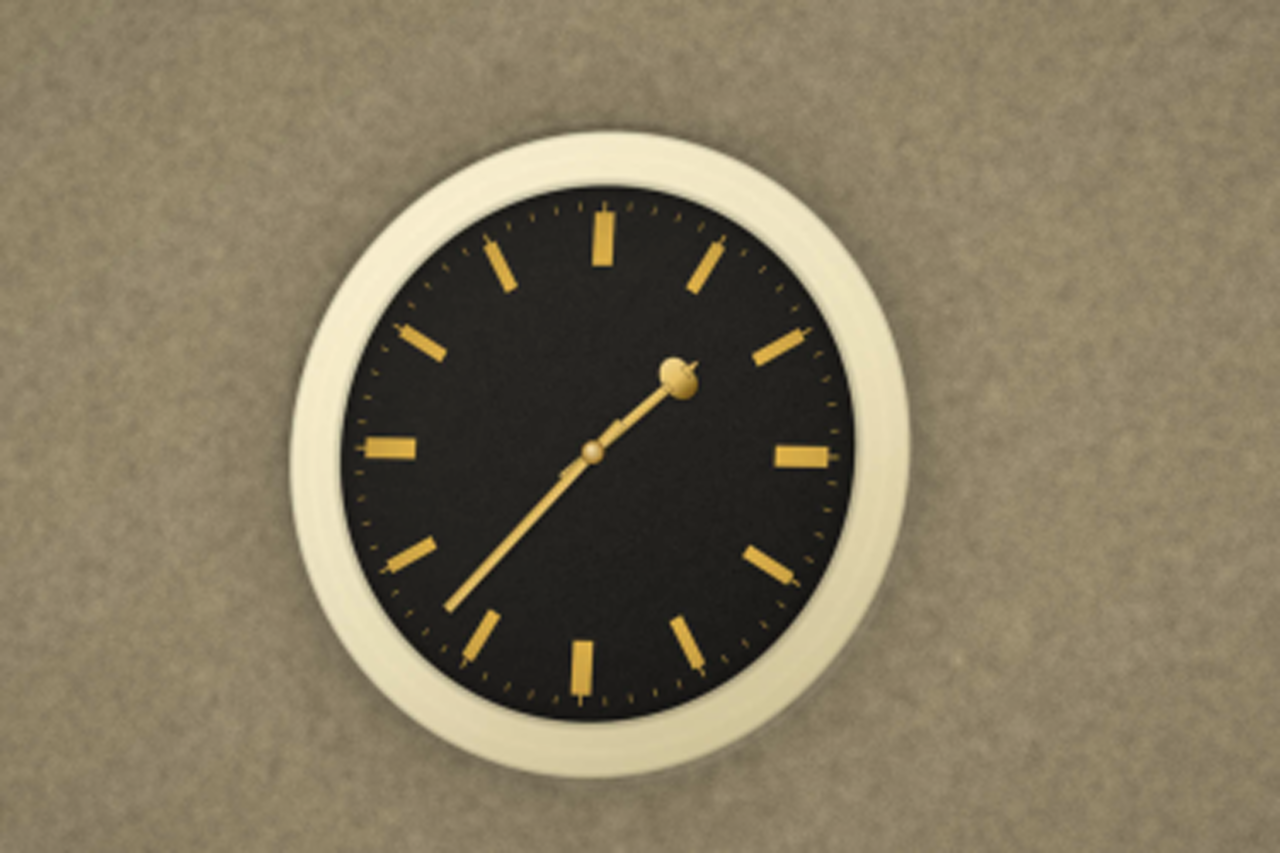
1:37
